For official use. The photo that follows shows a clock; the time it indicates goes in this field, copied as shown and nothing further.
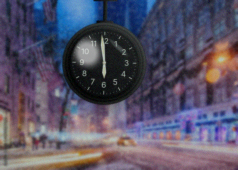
5:59
